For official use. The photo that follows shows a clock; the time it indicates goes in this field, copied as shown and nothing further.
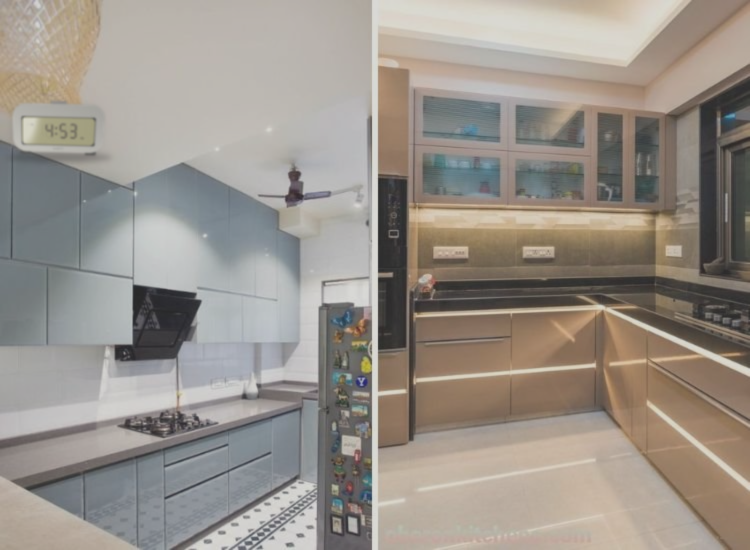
4:53
